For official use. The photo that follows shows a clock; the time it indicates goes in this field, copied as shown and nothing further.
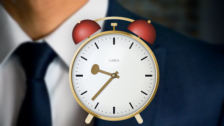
9:37
